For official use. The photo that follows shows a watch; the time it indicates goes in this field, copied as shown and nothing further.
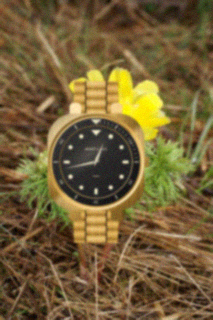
12:43
